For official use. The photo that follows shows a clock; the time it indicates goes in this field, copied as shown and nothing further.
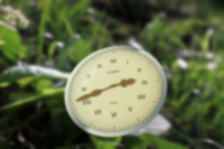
2:42
